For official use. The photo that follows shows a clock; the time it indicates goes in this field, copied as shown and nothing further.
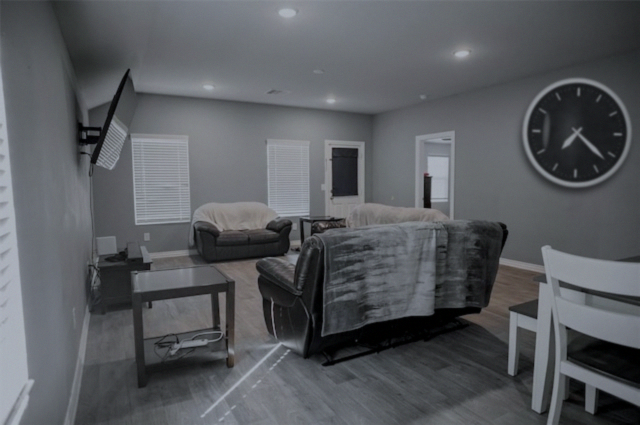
7:22
